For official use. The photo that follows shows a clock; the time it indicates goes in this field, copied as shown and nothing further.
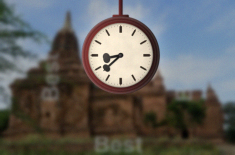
8:38
